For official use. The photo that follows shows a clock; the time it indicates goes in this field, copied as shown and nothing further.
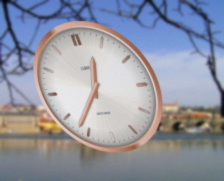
12:37
